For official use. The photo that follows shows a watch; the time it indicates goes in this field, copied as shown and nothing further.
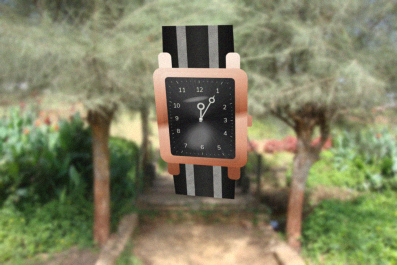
12:05
